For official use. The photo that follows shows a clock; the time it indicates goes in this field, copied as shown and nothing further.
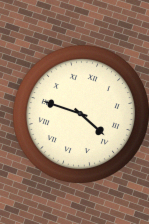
3:45
